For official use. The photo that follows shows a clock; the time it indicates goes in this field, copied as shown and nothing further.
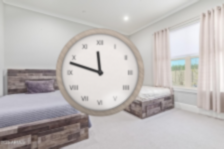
11:48
